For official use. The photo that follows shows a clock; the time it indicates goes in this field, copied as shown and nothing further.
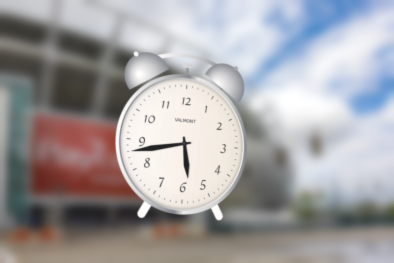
5:43
